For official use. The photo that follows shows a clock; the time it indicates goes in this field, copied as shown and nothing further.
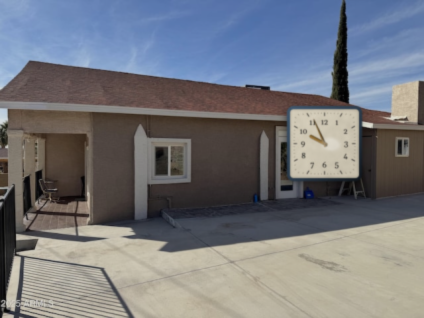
9:56
